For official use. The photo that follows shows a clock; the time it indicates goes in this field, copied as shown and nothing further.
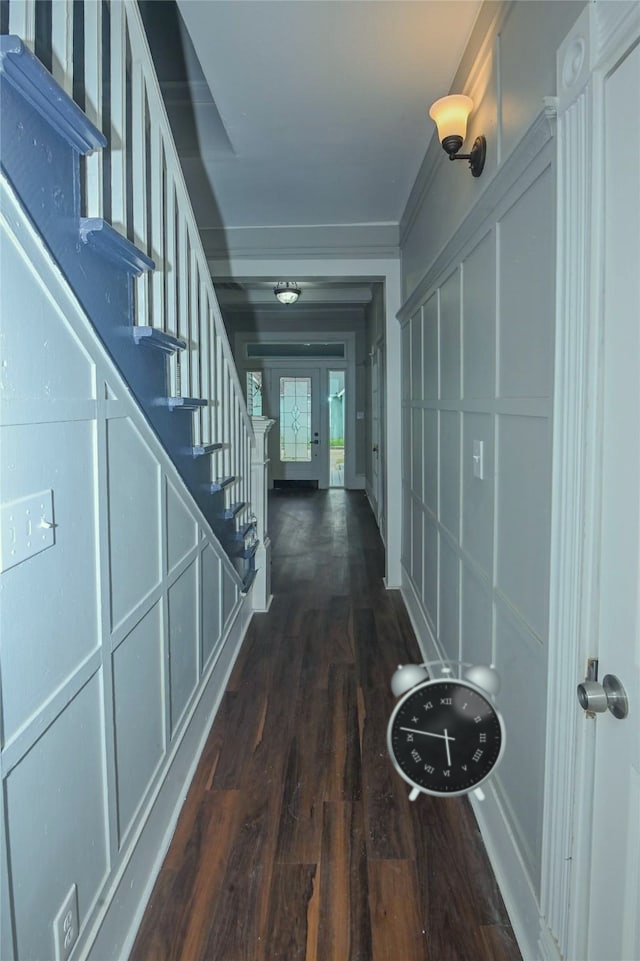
5:47
